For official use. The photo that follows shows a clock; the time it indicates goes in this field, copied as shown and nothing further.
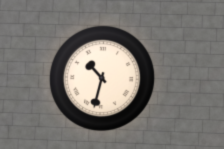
10:32
